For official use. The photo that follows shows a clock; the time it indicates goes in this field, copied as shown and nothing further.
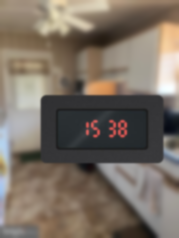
15:38
